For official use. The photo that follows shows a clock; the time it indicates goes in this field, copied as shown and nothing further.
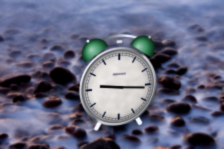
9:16
